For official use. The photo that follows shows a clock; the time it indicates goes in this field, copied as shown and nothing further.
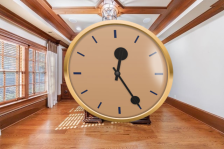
12:25
